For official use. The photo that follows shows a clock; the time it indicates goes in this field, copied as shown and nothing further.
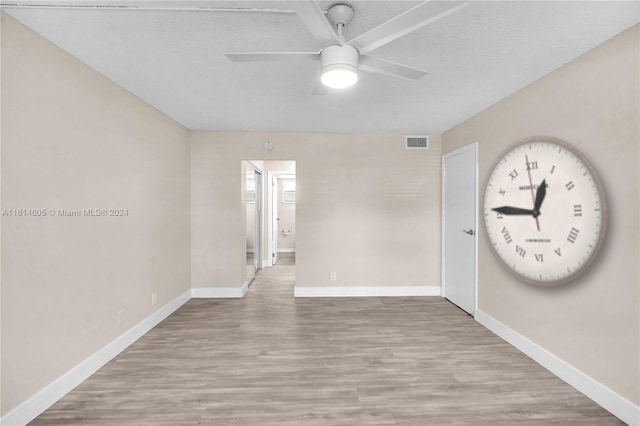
12:45:59
